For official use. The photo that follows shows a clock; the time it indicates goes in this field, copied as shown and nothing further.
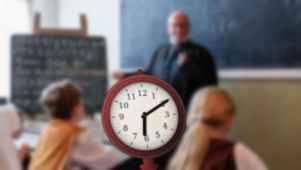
6:10
